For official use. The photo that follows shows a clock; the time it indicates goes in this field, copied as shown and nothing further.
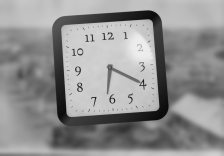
6:20
